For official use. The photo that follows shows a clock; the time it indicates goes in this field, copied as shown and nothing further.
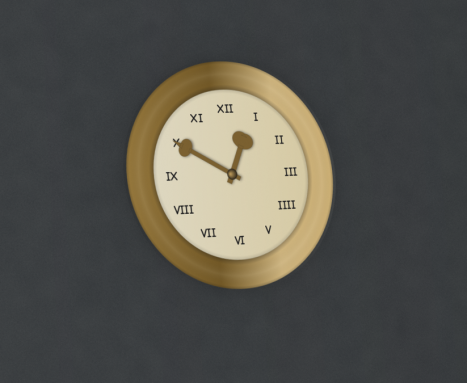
12:50
